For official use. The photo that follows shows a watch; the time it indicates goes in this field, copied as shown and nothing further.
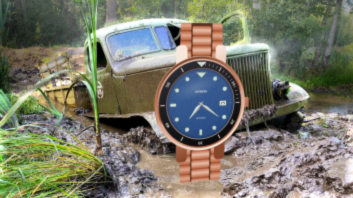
7:21
